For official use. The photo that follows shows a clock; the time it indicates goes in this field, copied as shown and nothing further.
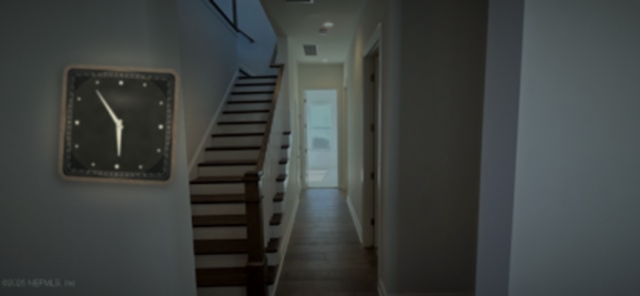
5:54
